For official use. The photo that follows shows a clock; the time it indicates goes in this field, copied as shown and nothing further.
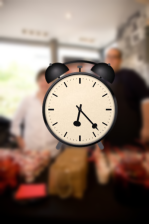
6:23
